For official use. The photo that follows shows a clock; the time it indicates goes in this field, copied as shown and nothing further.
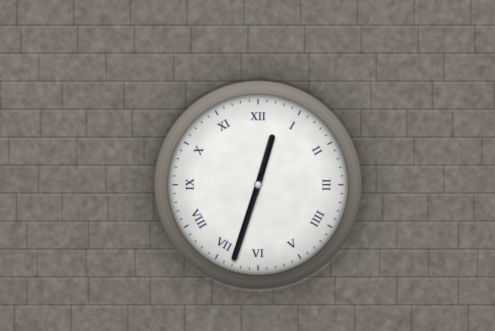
12:33
